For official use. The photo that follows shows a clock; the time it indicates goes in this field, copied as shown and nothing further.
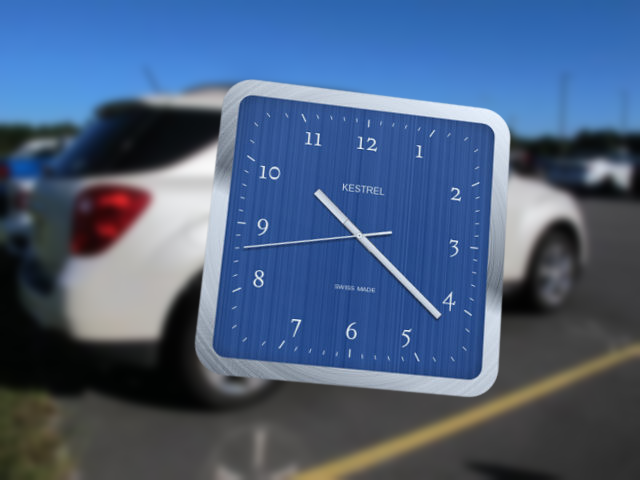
10:21:43
